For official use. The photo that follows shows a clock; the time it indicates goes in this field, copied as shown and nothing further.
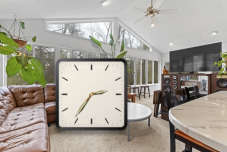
2:36
